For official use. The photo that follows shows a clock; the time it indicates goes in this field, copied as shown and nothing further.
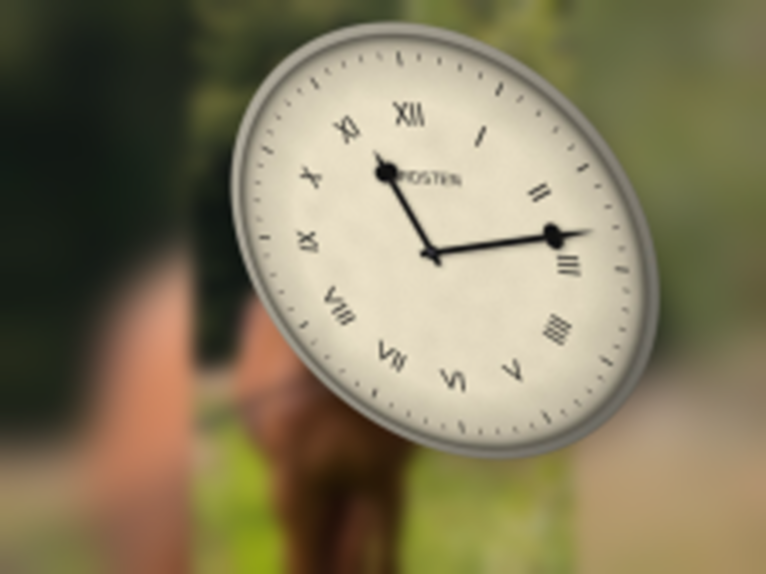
11:13
